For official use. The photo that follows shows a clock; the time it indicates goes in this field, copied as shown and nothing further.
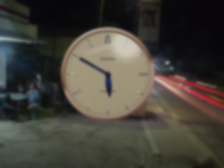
5:50
